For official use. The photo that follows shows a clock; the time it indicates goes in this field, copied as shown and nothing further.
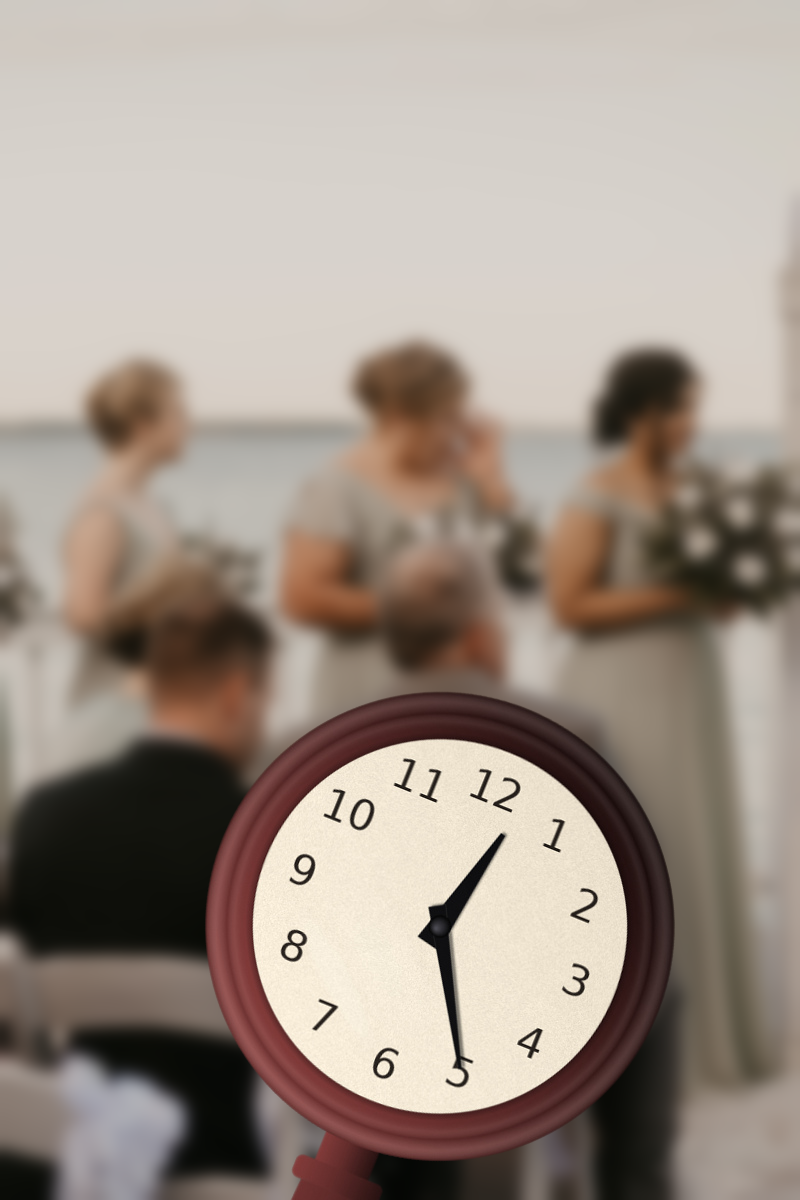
12:25
